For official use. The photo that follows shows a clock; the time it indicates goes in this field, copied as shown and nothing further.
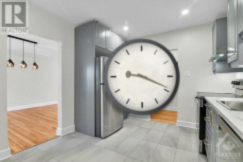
9:19
